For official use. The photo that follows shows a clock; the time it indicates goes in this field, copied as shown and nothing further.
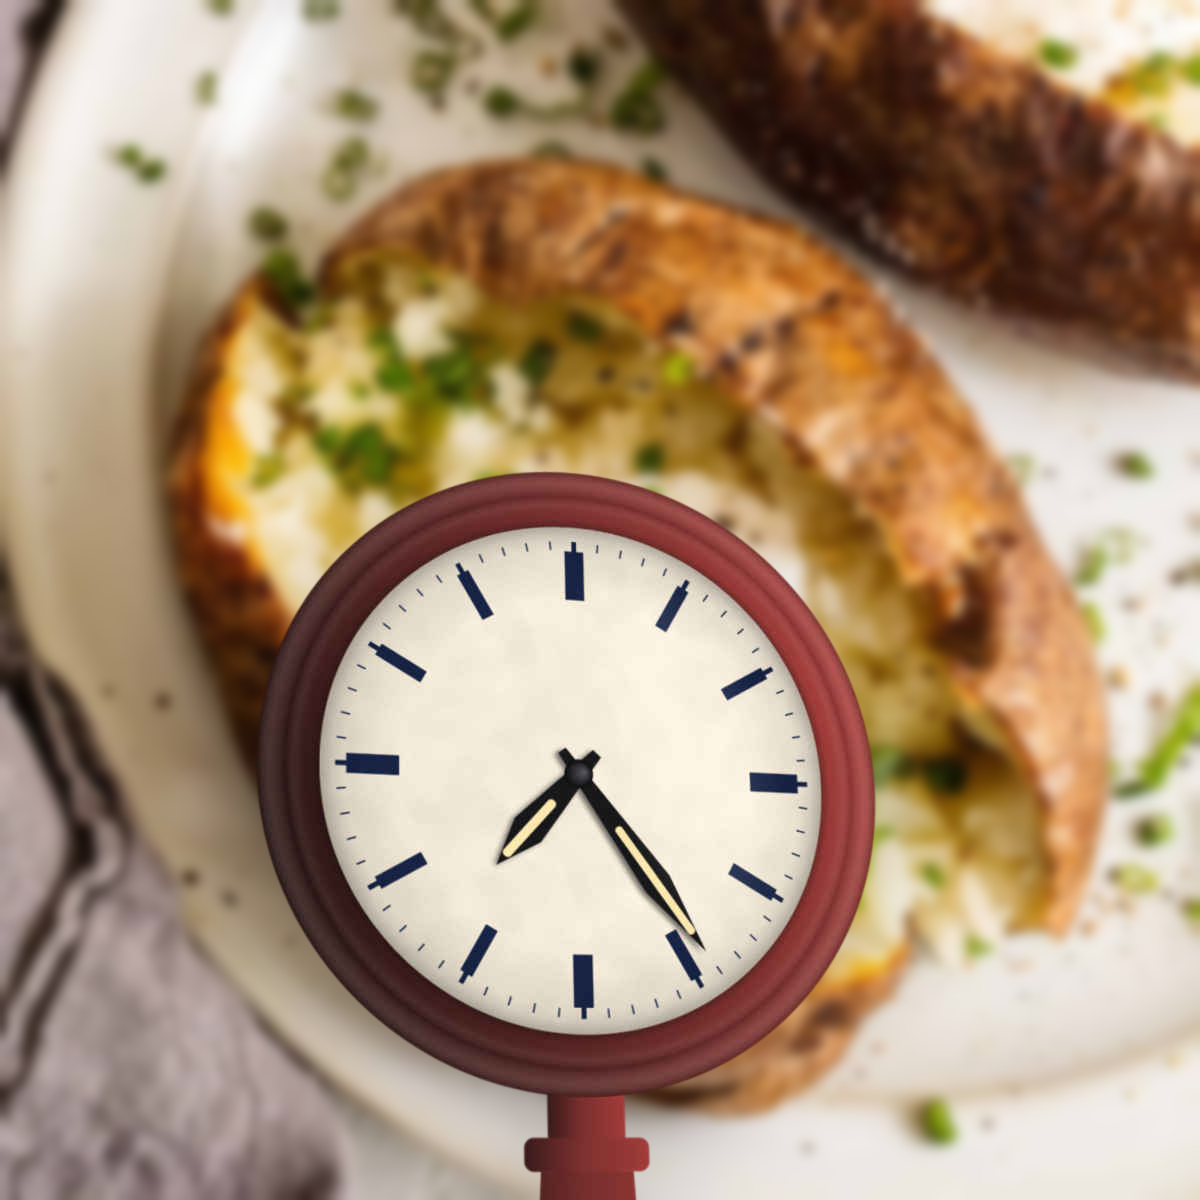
7:24
